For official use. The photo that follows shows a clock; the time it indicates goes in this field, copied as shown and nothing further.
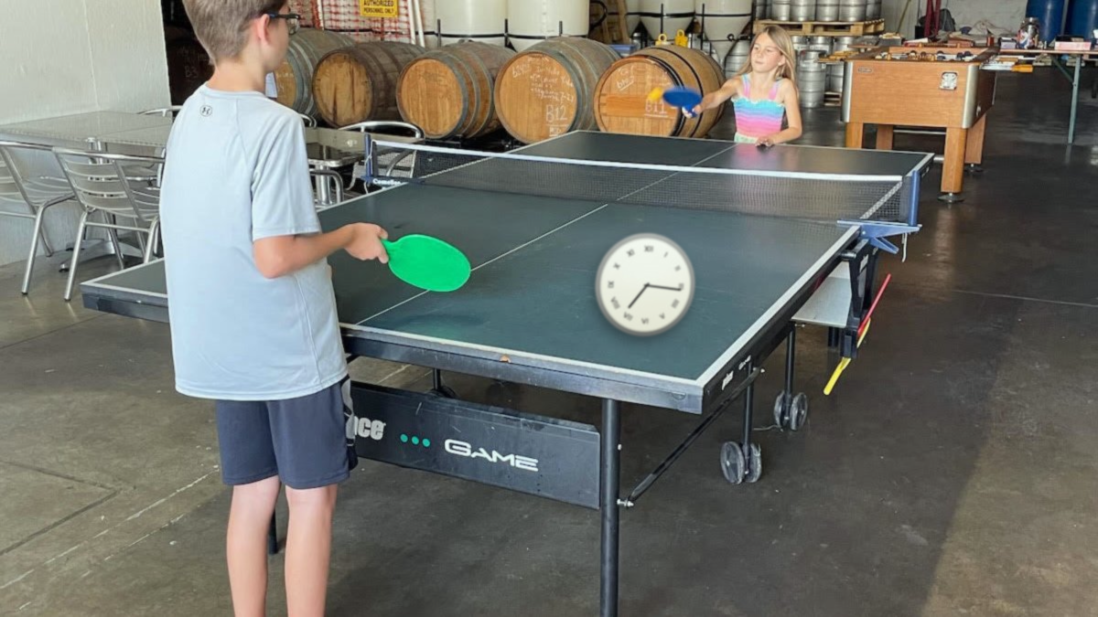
7:16
